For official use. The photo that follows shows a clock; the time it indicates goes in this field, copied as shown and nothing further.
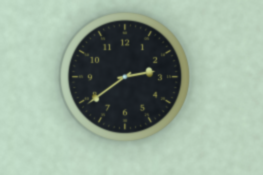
2:39
